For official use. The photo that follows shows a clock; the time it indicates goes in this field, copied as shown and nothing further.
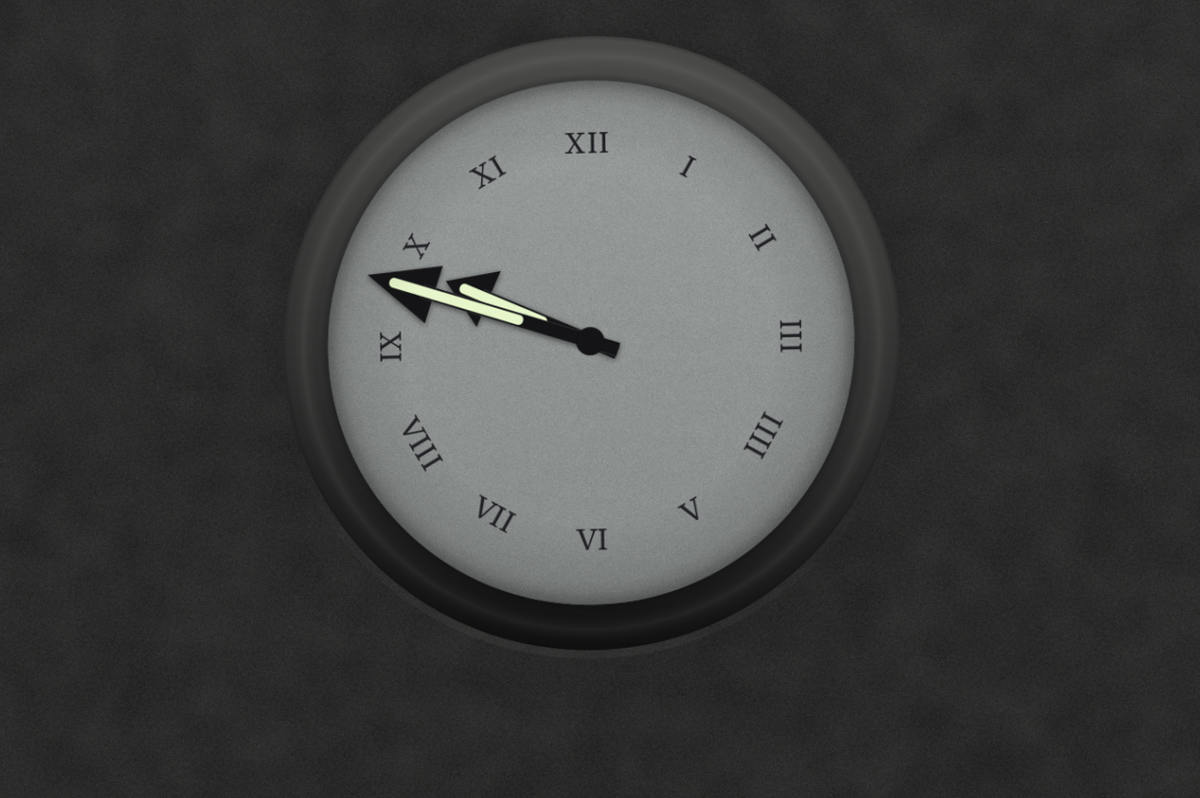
9:48
